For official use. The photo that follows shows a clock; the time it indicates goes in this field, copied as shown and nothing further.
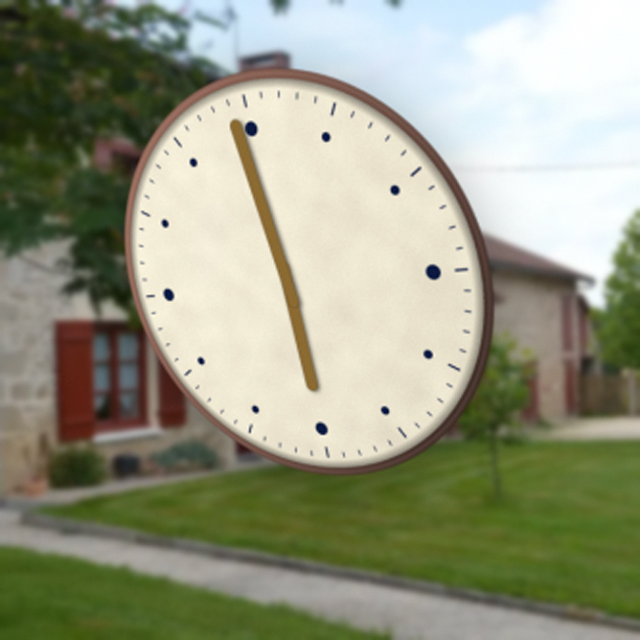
5:59
